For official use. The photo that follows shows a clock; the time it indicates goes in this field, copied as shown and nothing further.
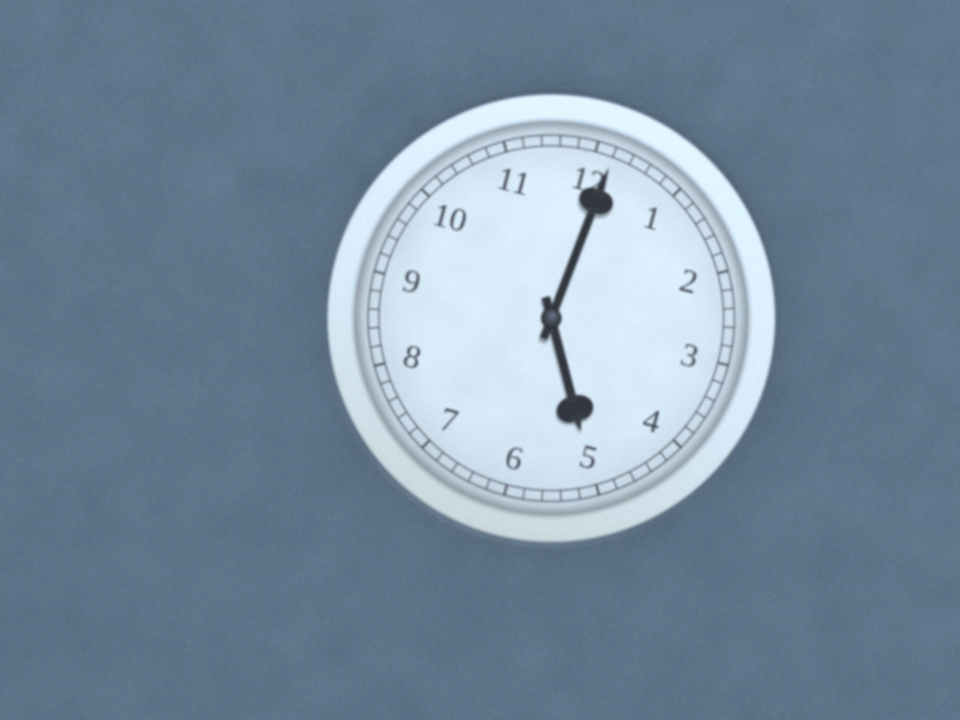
5:01
